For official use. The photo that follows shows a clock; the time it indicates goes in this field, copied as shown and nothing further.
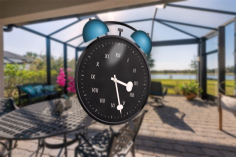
3:27
